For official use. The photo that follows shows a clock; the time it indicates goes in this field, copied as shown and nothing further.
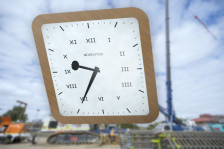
9:35
